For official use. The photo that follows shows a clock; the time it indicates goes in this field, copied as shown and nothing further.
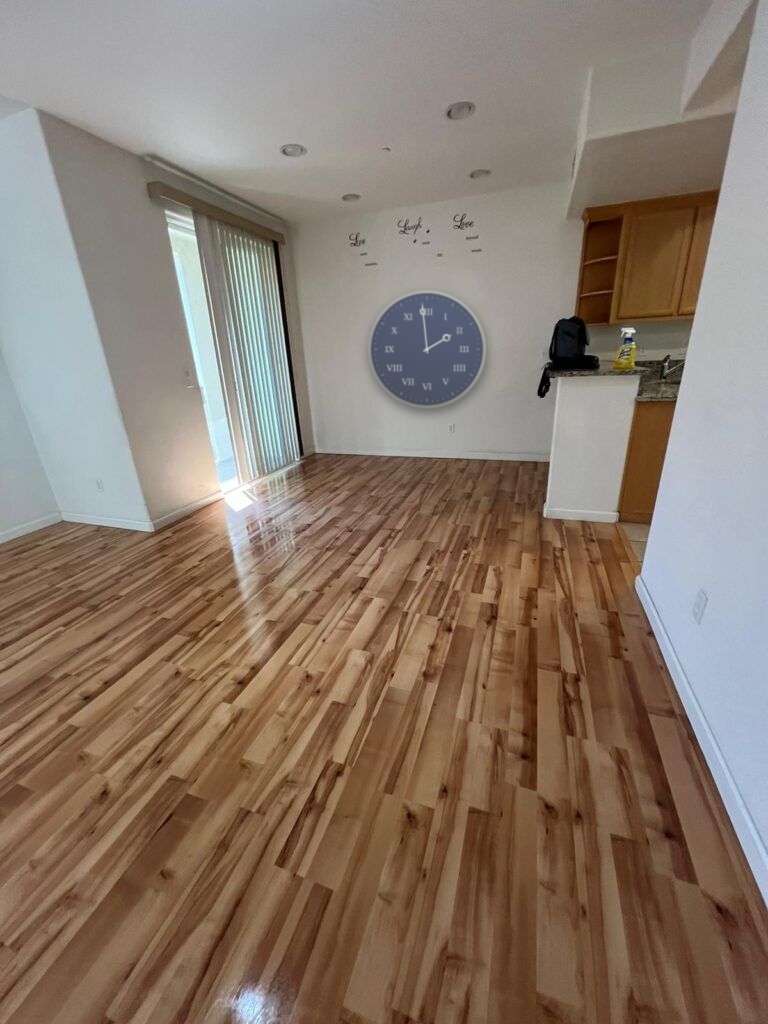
1:59
